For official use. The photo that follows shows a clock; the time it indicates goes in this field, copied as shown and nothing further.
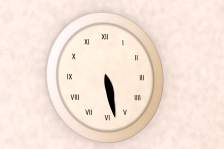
5:28
